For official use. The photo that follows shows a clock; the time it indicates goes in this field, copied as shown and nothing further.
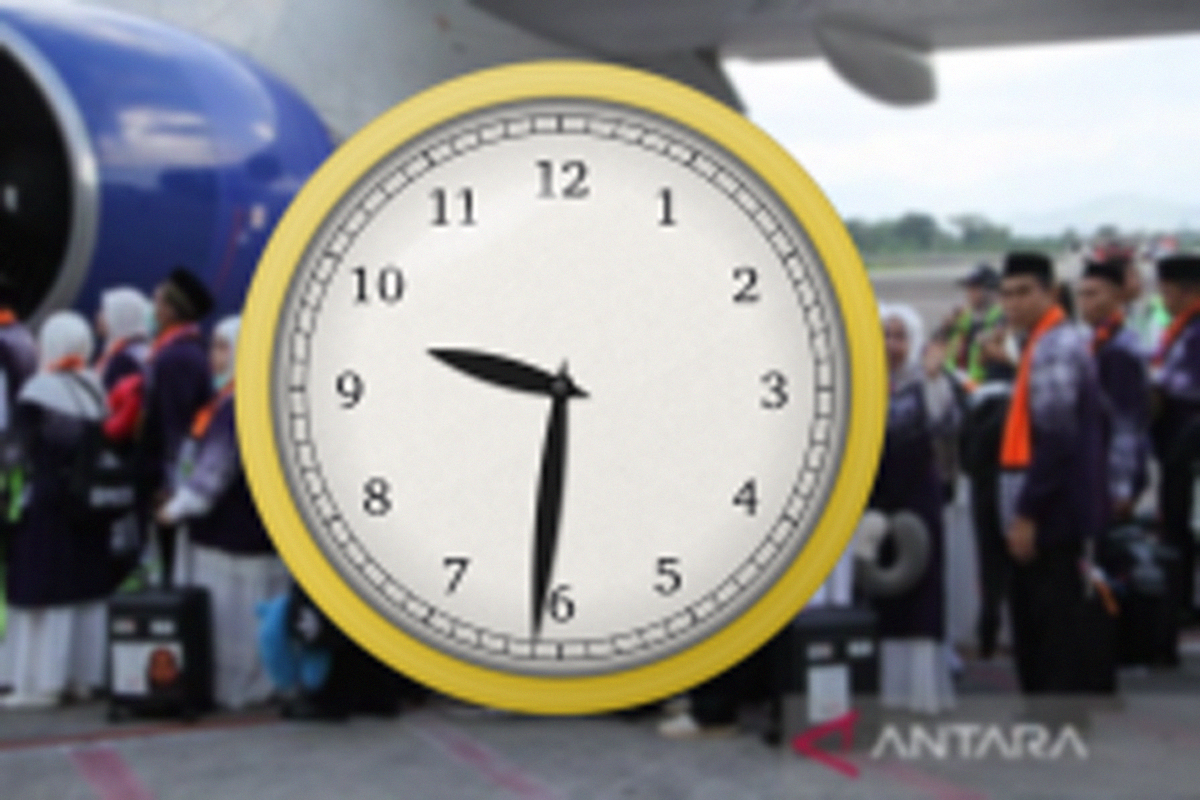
9:31
